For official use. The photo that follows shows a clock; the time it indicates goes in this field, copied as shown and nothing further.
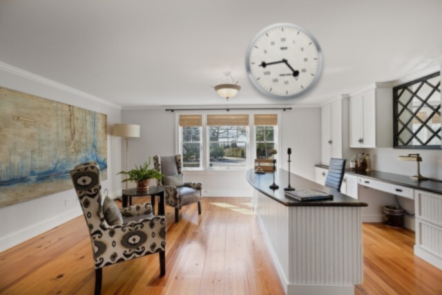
4:44
